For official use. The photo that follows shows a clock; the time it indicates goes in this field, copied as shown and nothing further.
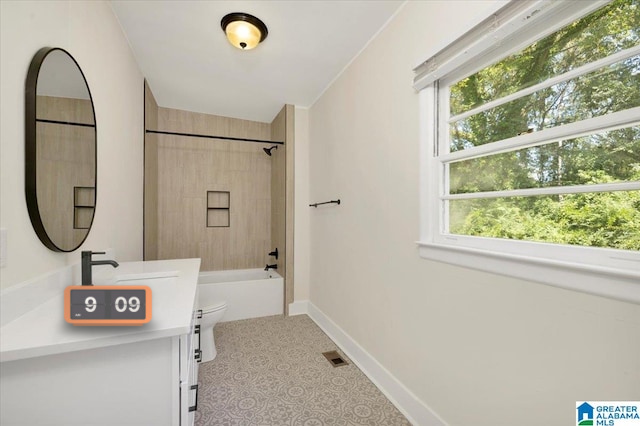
9:09
